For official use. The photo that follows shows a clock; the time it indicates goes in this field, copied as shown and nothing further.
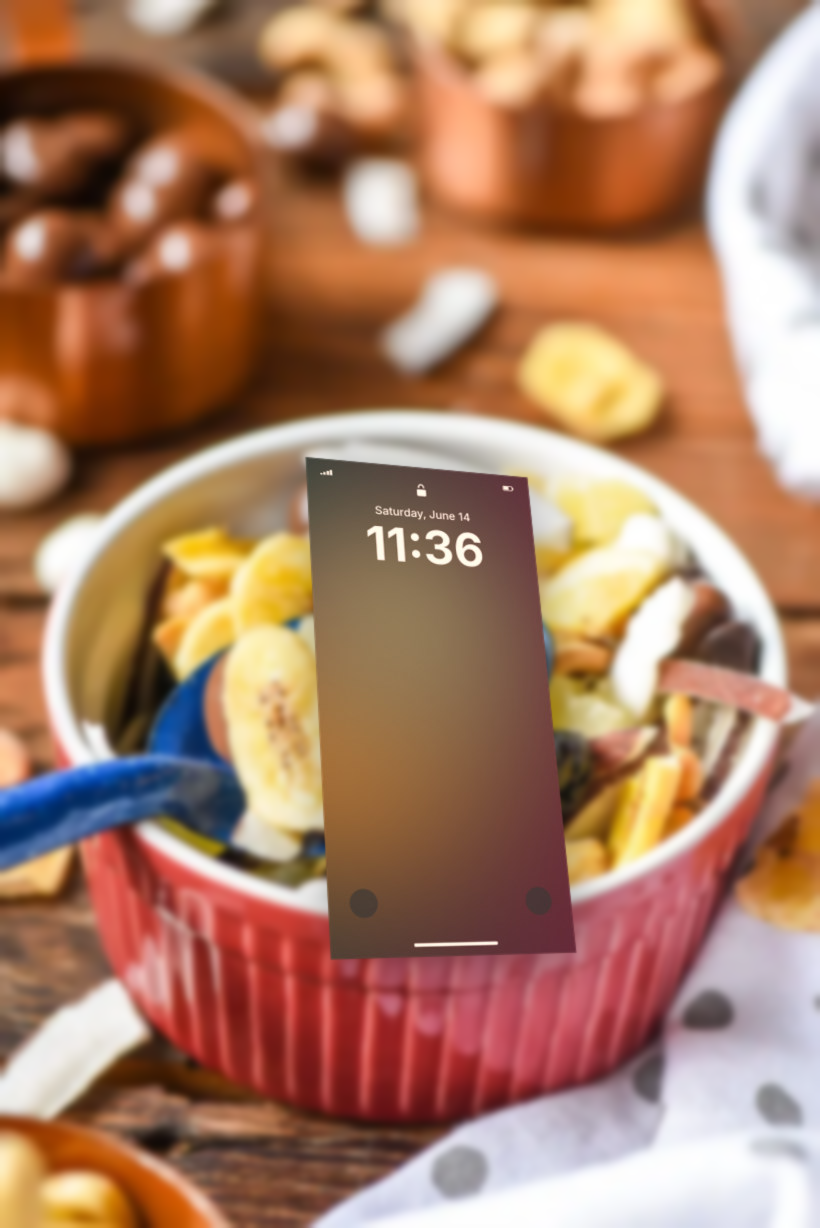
11:36
